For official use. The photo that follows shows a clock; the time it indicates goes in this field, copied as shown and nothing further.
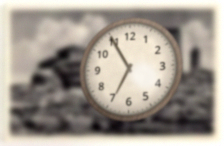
6:55
